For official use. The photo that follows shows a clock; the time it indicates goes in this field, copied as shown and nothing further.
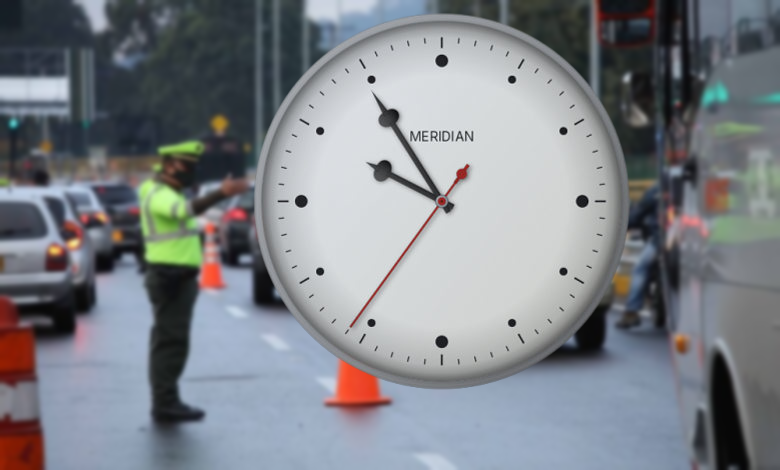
9:54:36
